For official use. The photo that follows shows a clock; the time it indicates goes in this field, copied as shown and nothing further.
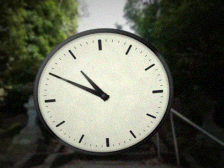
10:50
